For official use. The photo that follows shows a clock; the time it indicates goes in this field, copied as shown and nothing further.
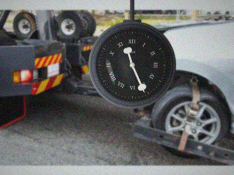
11:26
